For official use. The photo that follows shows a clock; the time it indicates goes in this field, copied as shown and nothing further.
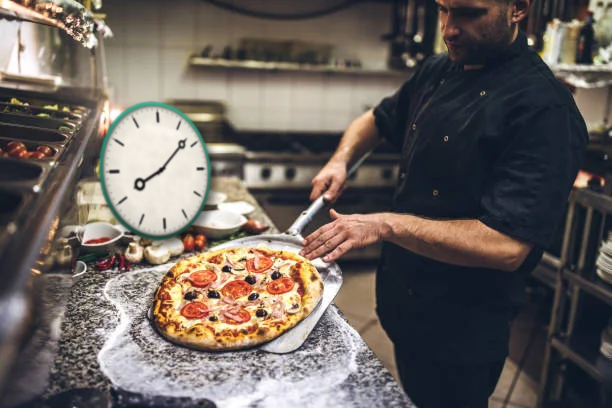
8:08
